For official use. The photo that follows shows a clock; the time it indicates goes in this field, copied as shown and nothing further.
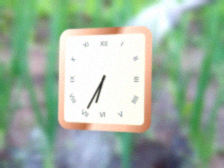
6:35
